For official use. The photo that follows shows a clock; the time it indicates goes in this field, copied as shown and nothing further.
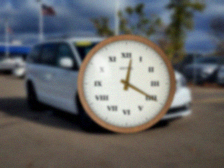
12:20
